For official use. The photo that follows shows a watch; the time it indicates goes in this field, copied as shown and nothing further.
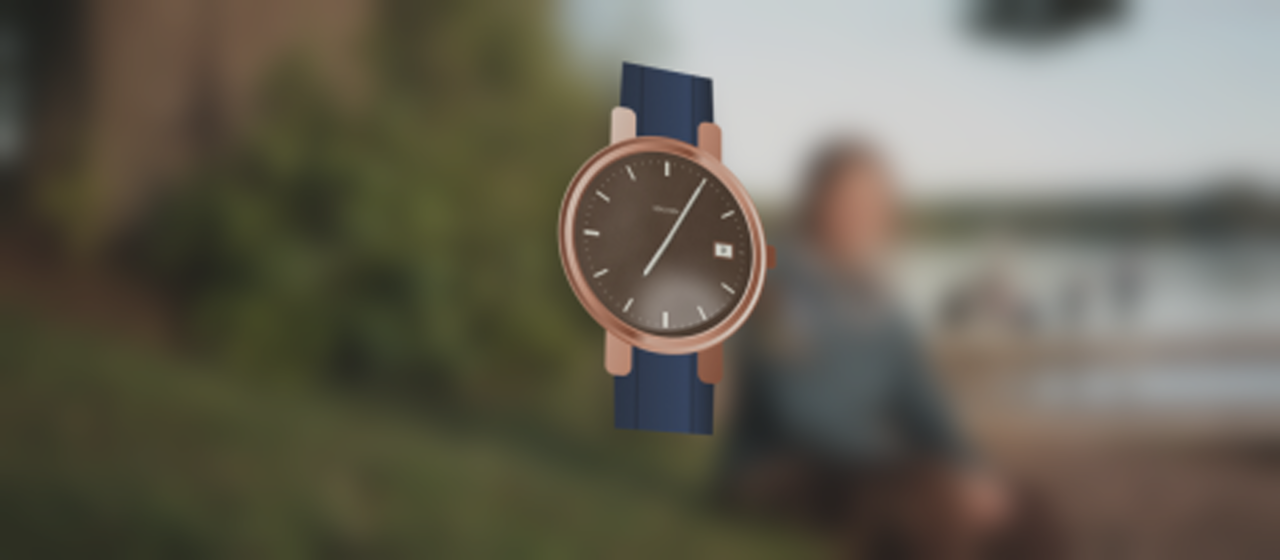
7:05
